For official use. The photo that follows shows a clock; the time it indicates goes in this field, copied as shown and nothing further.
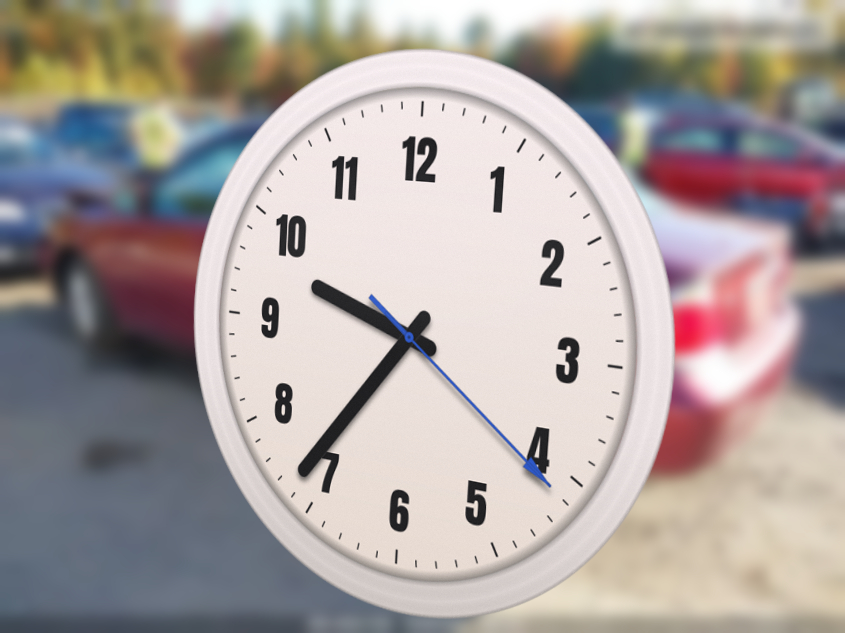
9:36:21
